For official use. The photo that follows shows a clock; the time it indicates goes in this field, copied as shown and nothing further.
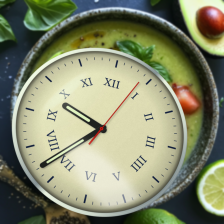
9:37:04
